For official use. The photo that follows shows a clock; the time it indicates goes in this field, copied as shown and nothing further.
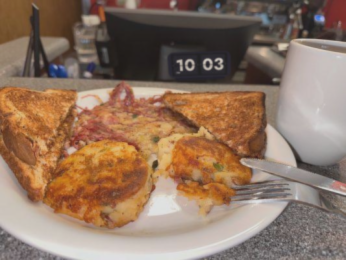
10:03
